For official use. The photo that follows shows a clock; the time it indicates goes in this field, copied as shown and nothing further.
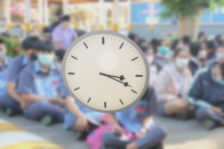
3:19
